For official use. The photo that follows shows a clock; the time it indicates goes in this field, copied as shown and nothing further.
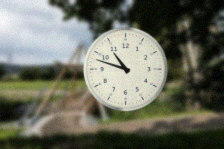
10:48
